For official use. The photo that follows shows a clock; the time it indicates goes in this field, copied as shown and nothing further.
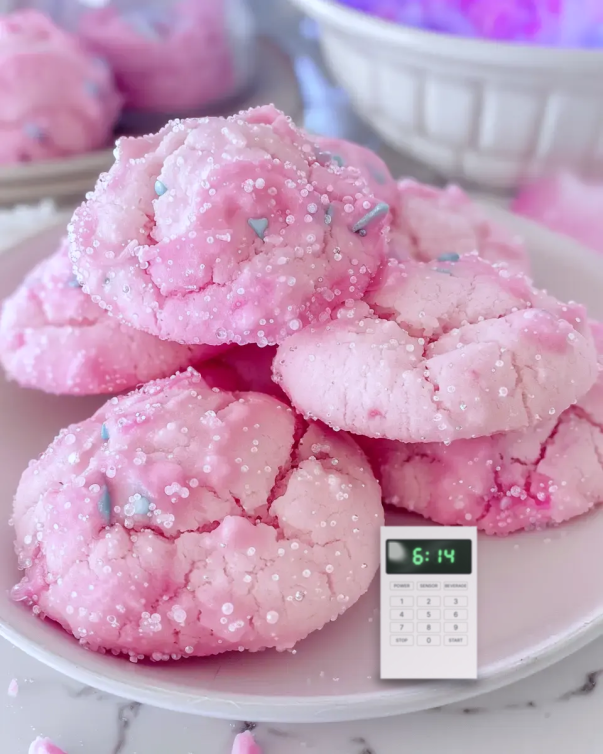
6:14
